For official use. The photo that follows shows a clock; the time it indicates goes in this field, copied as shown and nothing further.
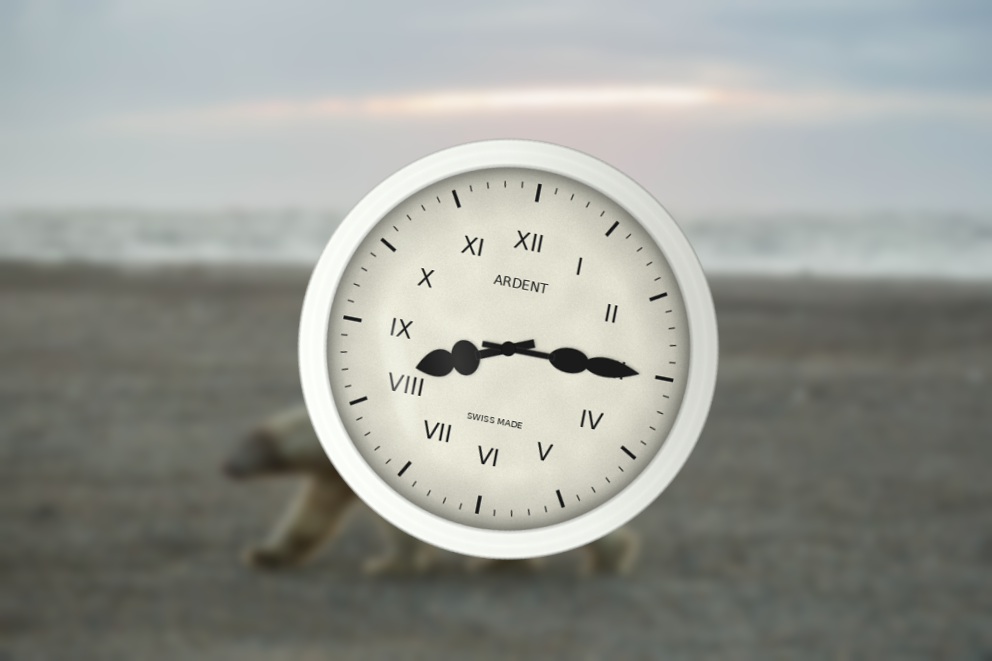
8:15
